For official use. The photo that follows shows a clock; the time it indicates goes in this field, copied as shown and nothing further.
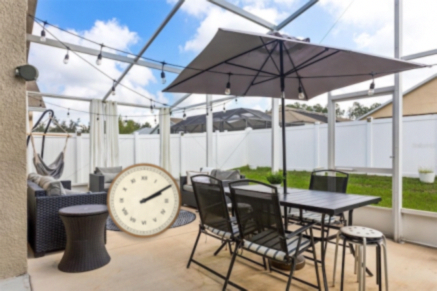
2:10
